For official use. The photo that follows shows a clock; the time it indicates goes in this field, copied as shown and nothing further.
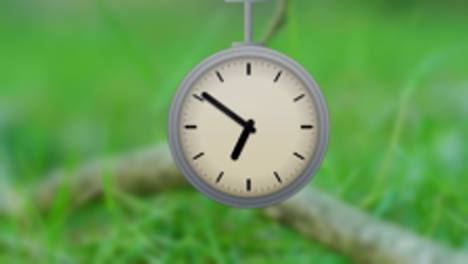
6:51
